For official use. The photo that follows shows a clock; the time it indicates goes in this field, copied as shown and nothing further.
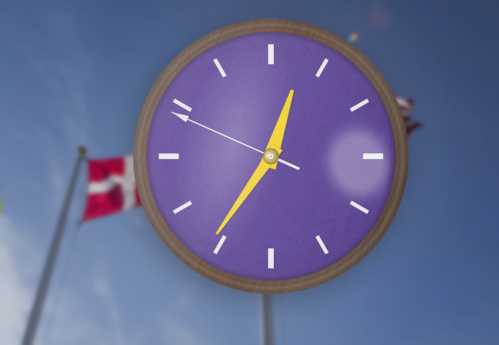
12:35:49
